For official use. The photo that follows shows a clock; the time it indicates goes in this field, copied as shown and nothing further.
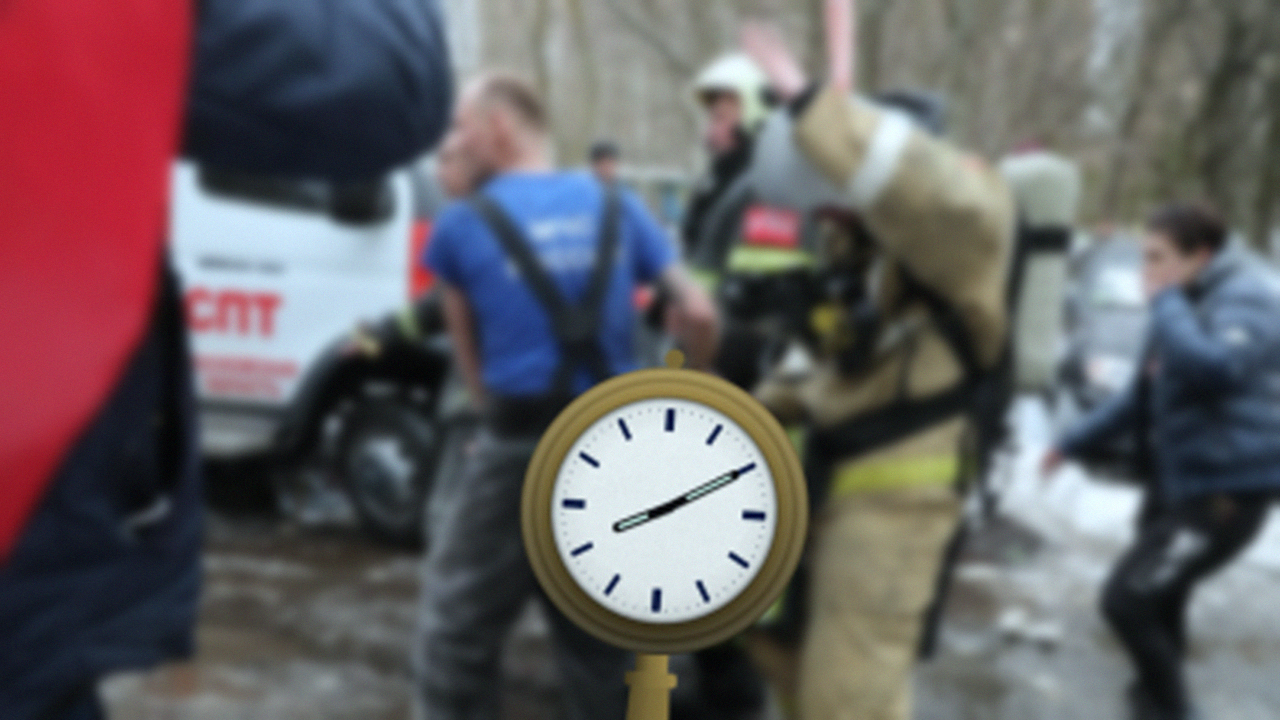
8:10
